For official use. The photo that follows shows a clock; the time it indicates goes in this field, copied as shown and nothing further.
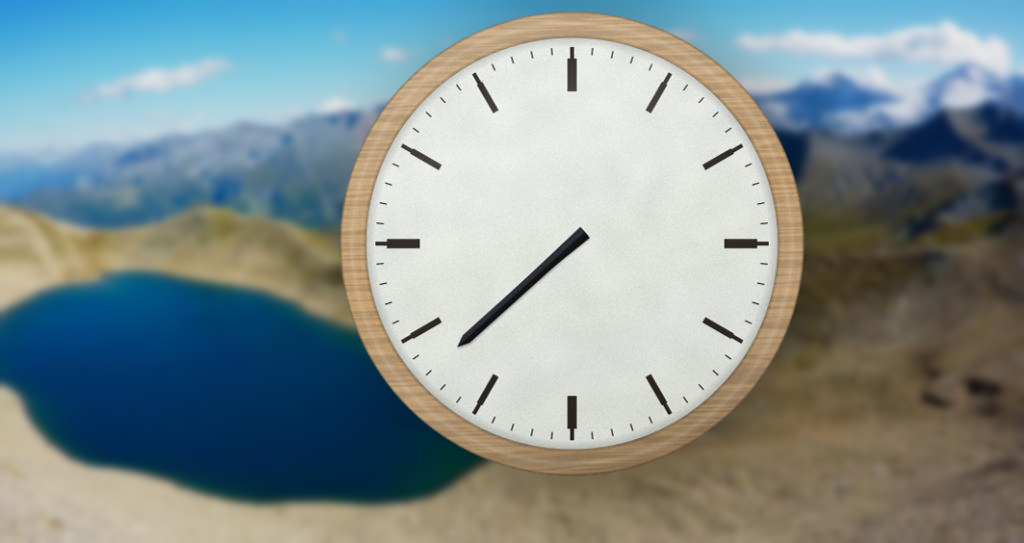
7:38
